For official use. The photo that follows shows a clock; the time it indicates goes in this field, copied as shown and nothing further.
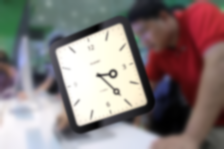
3:25
